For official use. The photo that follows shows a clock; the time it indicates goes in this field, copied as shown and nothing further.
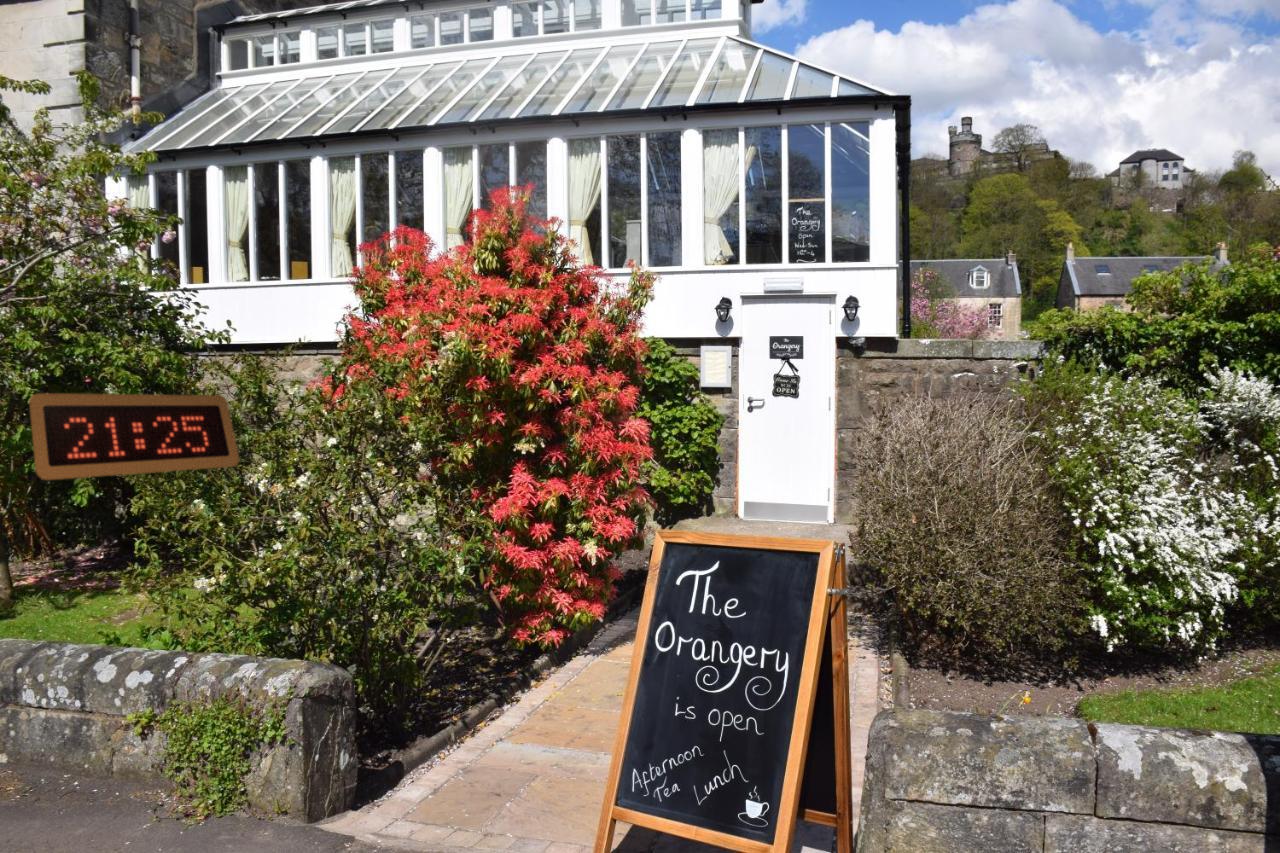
21:25
